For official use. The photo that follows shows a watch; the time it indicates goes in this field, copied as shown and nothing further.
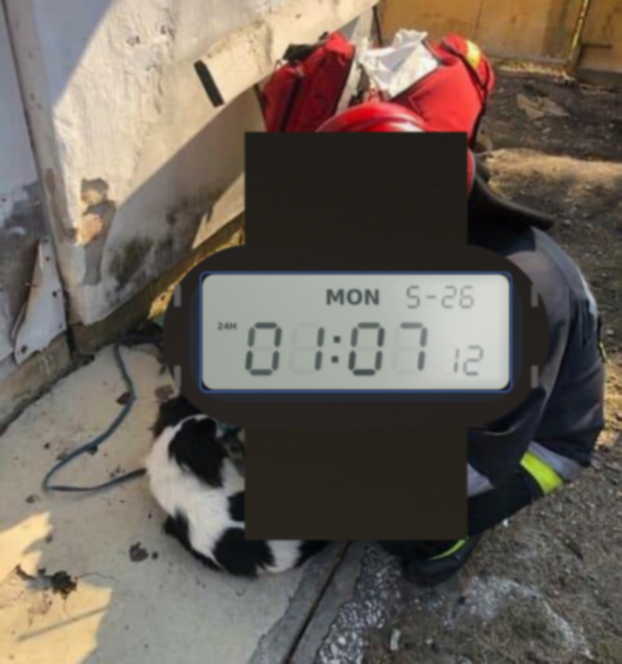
1:07:12
